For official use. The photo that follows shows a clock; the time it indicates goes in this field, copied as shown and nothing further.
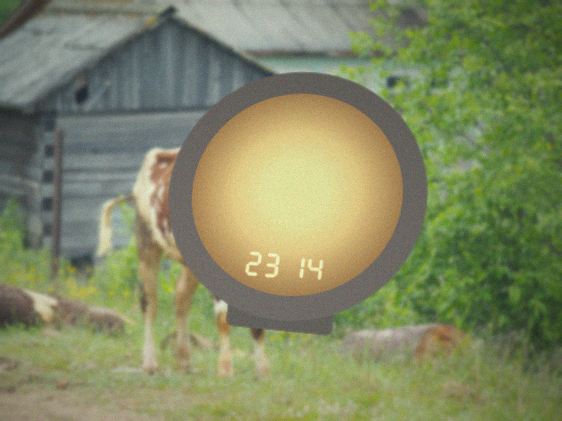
23:14
